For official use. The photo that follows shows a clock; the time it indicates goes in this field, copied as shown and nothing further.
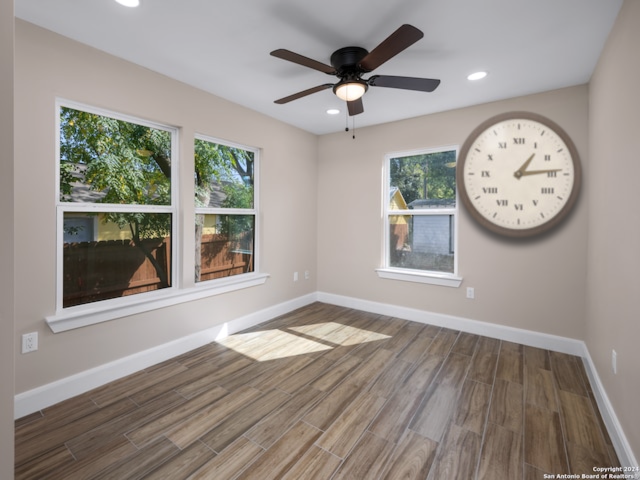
1:14
